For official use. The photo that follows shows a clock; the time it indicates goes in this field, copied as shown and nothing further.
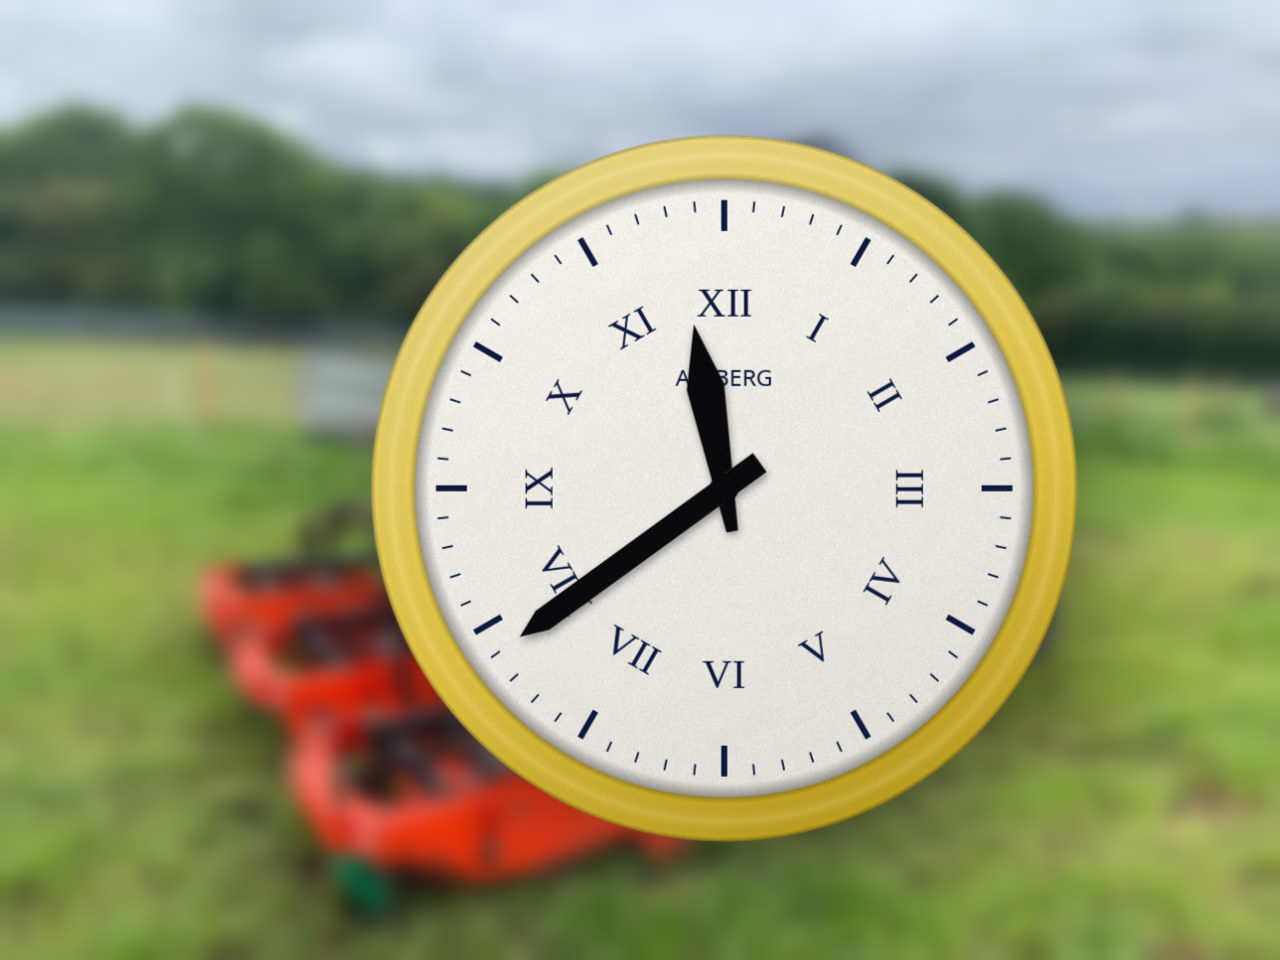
11:39
